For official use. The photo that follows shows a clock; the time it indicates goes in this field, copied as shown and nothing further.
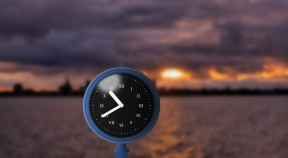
10:40
